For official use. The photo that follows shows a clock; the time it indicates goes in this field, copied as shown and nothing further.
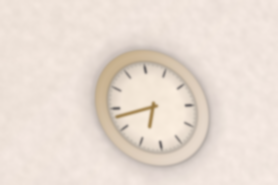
6:43
